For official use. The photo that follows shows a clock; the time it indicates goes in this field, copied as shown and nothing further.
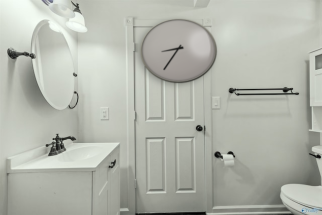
8:35
